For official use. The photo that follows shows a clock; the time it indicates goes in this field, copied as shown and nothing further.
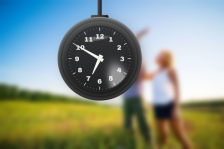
6:50
